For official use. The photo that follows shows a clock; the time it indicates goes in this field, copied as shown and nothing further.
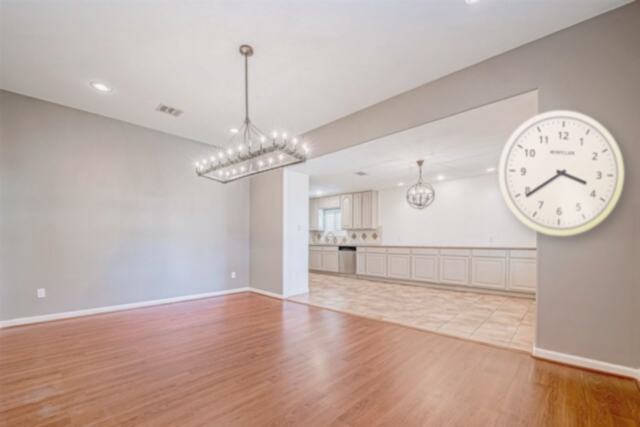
3:39
